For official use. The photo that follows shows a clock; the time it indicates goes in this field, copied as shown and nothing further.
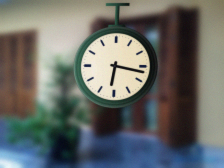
6:17
